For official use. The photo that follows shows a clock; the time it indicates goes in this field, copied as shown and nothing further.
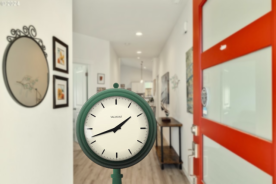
1:42
